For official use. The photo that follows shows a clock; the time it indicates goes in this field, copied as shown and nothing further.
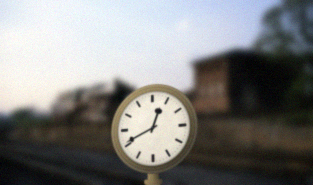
12:41
